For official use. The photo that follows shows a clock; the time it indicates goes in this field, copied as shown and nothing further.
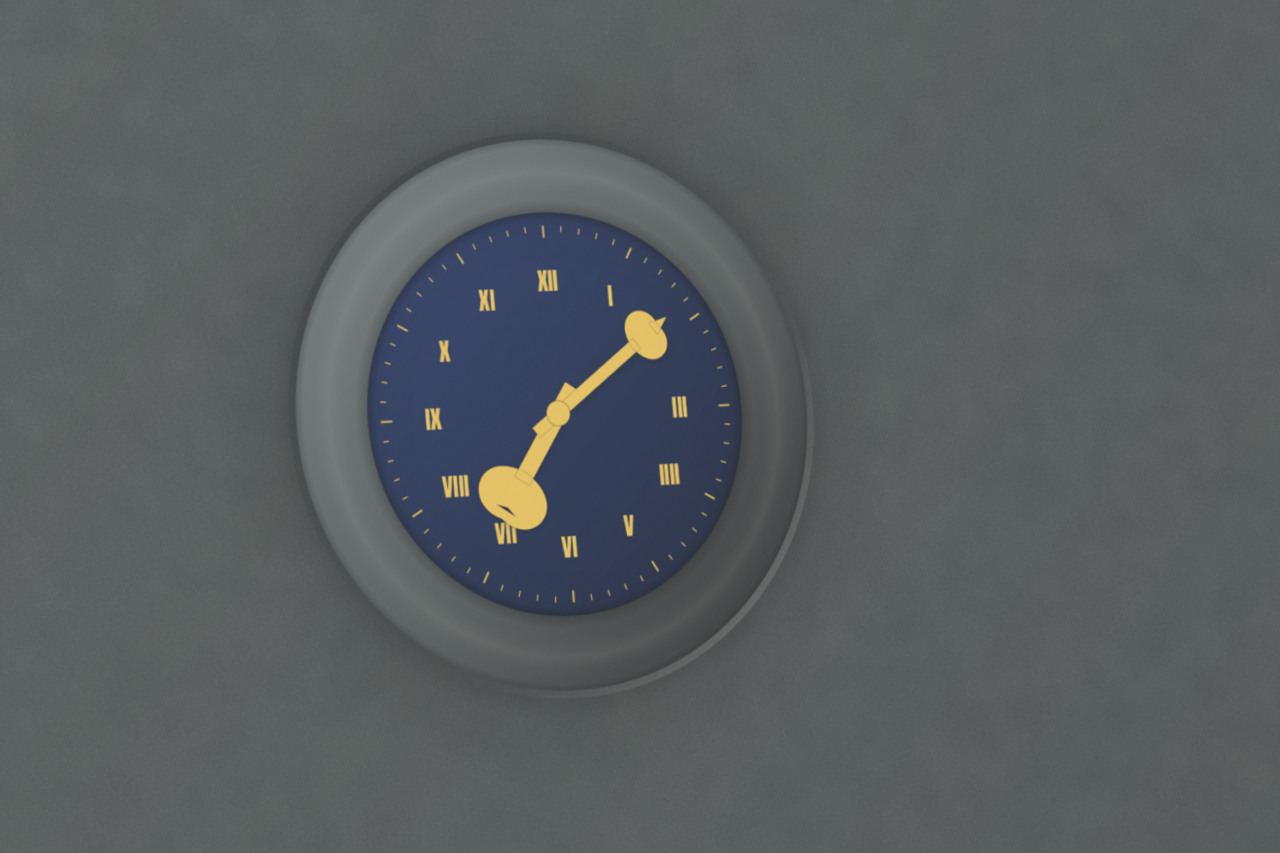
7:09
